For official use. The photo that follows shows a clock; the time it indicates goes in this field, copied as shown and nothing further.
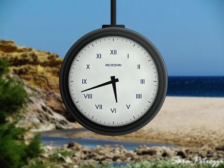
5:42
